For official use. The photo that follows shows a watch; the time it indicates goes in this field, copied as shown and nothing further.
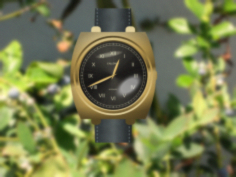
12:41
